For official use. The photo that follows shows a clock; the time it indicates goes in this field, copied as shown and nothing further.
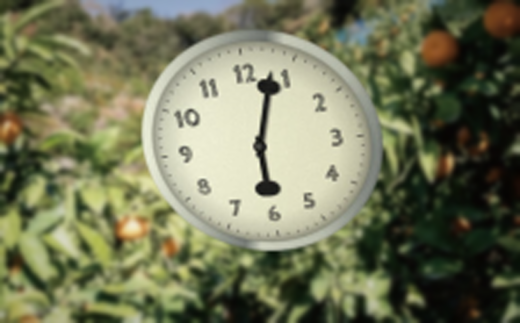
6:03
